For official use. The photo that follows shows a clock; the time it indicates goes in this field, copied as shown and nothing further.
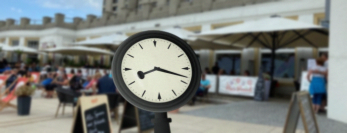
8:18
